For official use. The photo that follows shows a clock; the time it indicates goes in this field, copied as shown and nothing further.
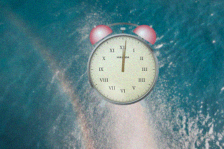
12:01
